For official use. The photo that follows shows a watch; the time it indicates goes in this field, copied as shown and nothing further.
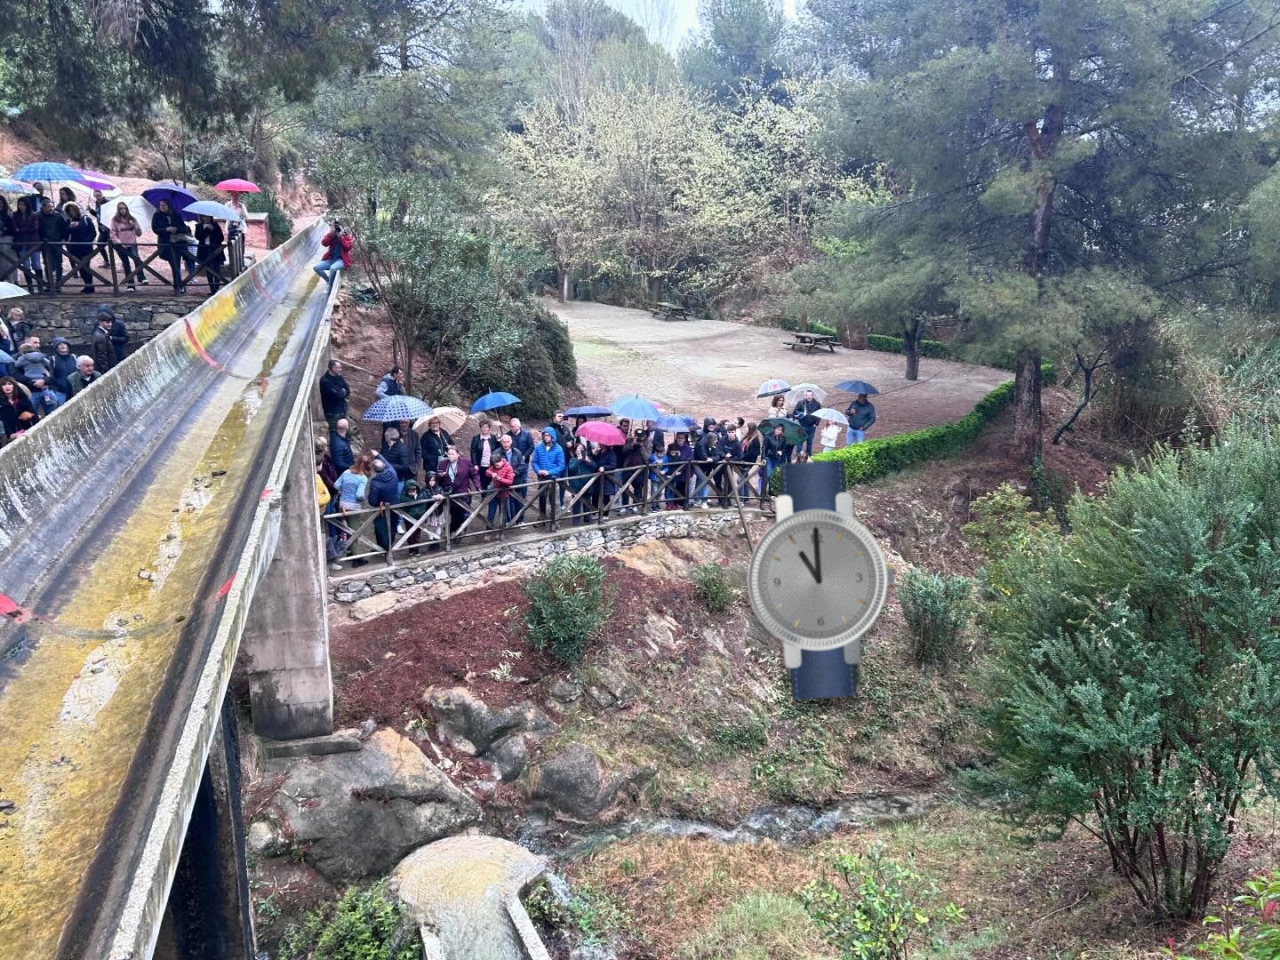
11:00
